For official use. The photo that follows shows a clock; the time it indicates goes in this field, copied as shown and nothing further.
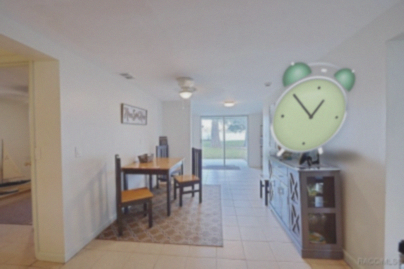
12:52
